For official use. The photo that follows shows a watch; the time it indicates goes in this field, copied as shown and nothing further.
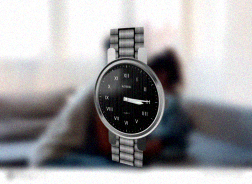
3:15
